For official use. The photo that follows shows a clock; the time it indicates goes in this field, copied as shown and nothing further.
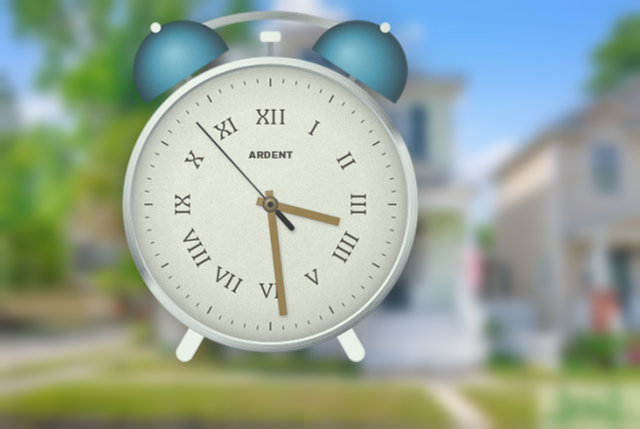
3:28:53
